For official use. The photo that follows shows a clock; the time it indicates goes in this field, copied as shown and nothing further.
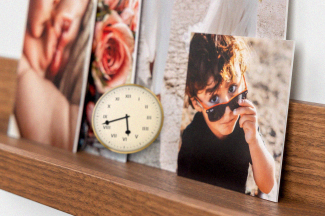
5:42
